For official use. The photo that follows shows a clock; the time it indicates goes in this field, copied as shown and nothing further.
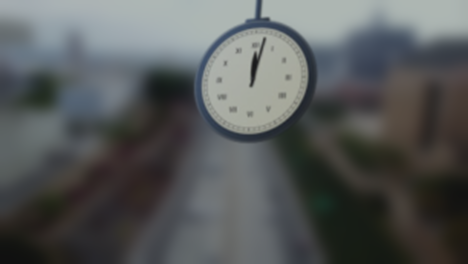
12:02
